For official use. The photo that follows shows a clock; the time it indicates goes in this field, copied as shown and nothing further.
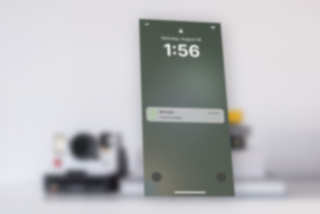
1:56
